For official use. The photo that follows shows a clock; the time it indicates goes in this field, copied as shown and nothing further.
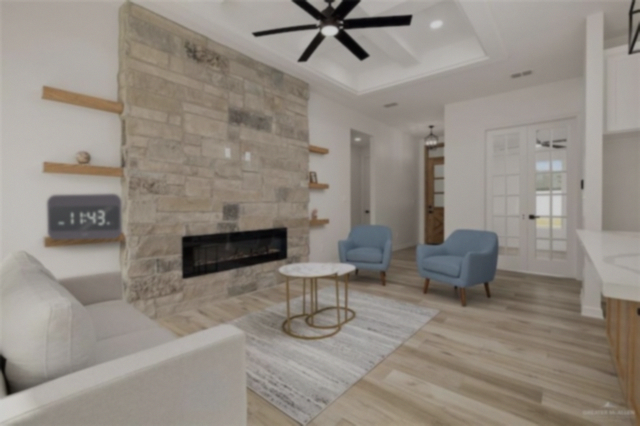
11:43
